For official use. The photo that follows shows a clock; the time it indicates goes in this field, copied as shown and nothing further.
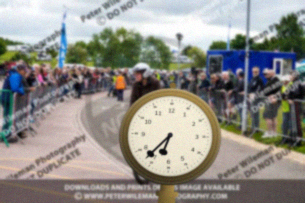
6:37
